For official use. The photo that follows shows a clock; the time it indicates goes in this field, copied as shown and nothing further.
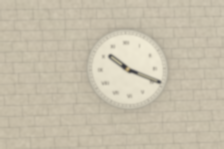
10:19
